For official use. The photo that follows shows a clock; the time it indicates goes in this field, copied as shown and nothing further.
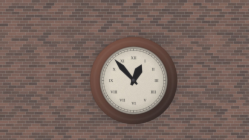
12:53
